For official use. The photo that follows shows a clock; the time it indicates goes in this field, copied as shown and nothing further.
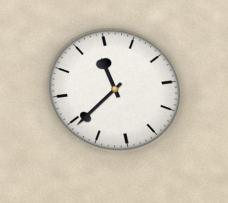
11:39
